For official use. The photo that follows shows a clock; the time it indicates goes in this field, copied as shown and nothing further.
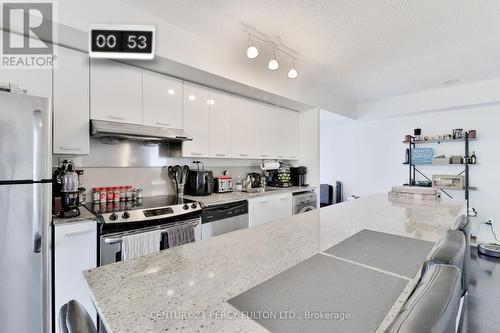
0:53
